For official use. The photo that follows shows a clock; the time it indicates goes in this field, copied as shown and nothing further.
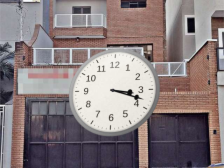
3:18
